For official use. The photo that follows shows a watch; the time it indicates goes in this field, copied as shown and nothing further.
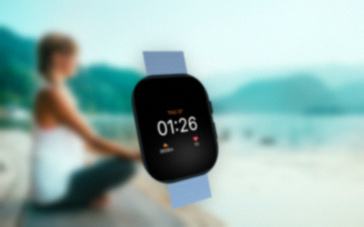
1:26
